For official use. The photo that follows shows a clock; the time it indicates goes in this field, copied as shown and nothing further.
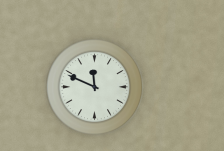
11:49
